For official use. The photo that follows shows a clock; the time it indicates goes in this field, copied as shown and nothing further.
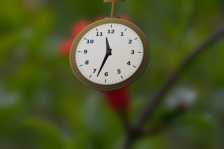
11:33
